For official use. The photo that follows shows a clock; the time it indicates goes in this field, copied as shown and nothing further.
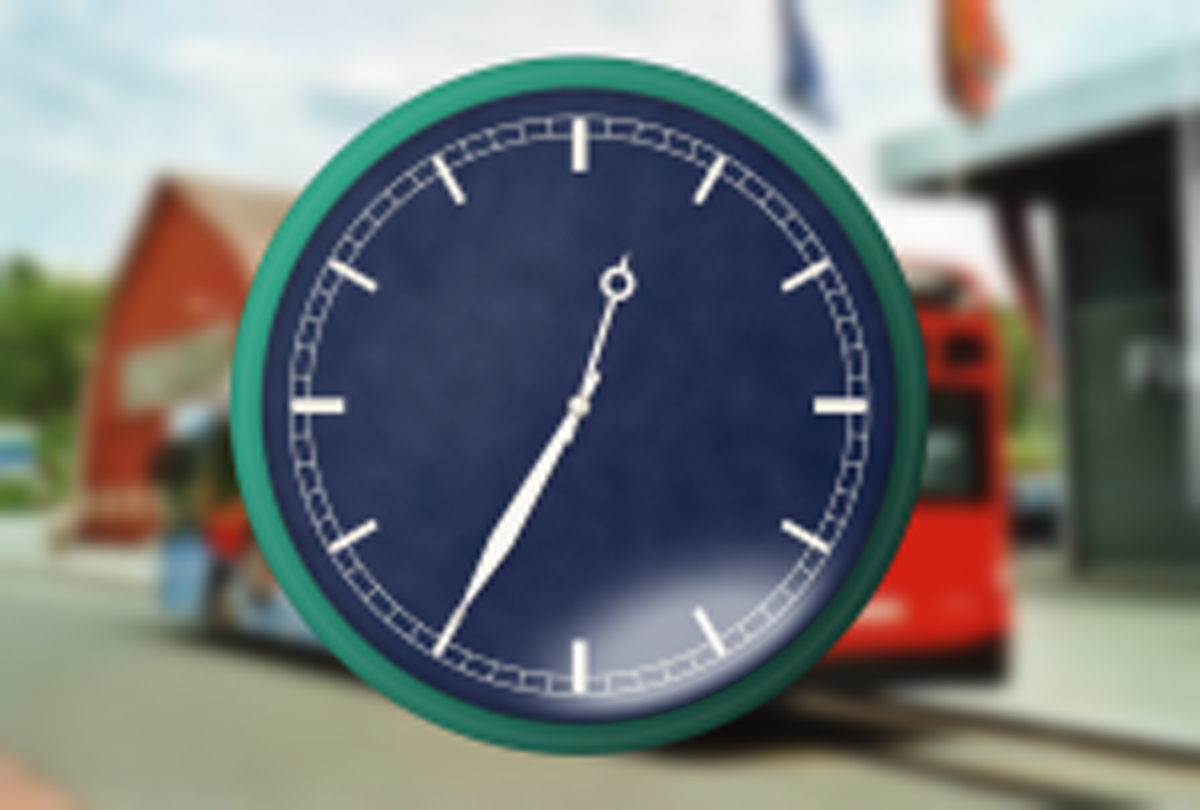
12:35
